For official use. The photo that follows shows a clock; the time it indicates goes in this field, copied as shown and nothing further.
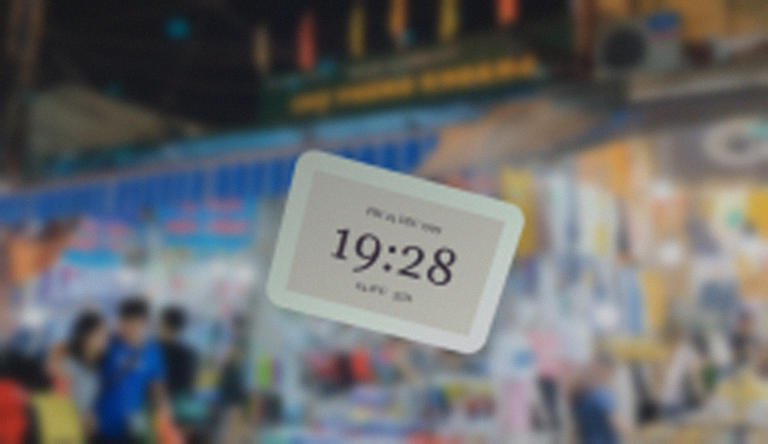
19:28
